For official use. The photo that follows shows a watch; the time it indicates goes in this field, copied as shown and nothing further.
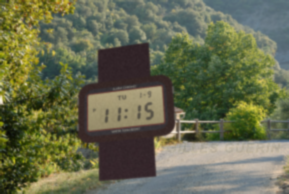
11:15
